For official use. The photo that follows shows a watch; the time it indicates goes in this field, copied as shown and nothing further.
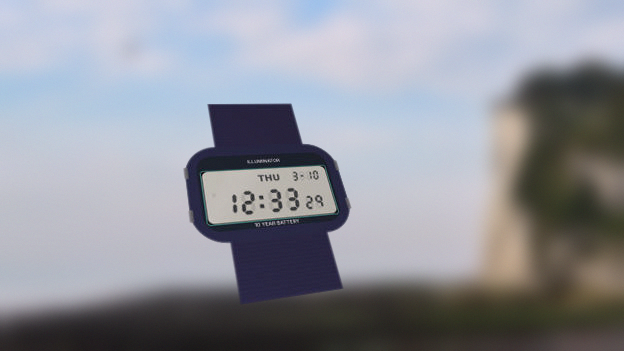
12:33:29
